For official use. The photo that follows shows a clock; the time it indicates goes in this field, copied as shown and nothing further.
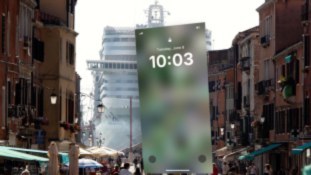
10:03
